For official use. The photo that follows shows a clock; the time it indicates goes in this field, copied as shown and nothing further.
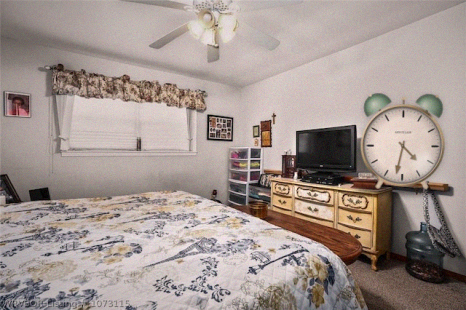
4:32
